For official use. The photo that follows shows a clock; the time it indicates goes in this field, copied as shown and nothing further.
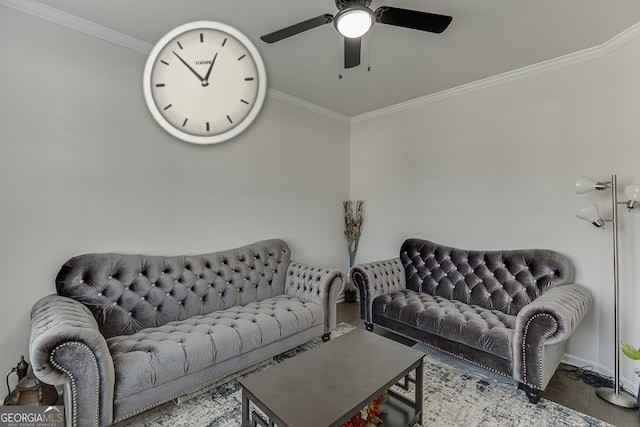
12:53
